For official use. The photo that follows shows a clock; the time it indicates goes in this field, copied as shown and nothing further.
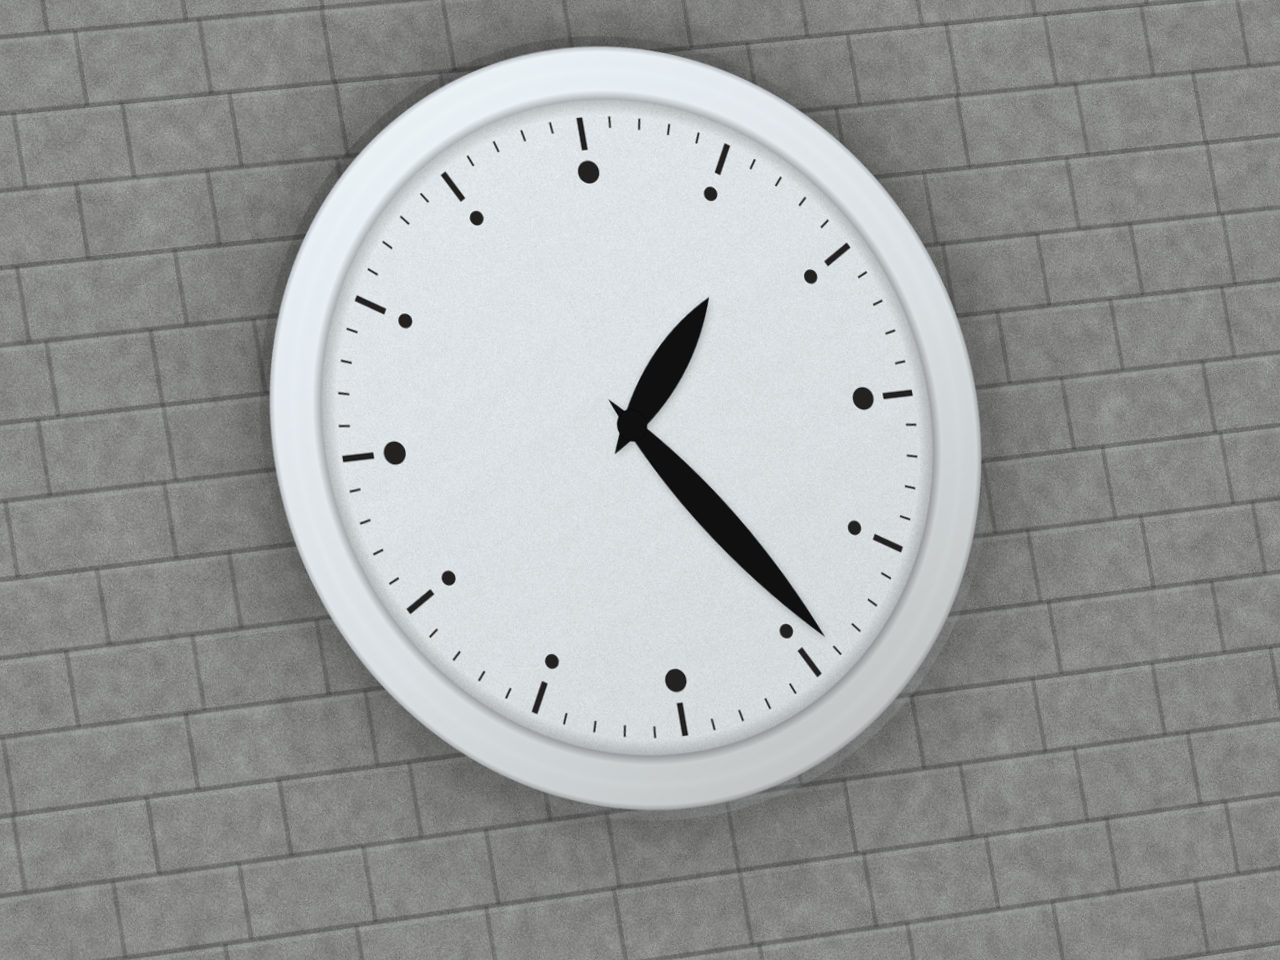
1:24
